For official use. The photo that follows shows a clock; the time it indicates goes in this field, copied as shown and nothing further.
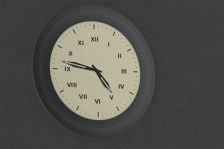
4:47
